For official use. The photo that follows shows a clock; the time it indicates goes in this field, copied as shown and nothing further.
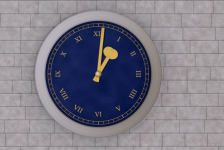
1:01
